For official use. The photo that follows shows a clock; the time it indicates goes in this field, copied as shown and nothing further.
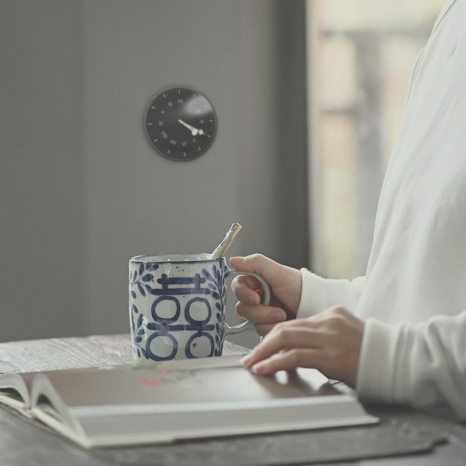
4:20
